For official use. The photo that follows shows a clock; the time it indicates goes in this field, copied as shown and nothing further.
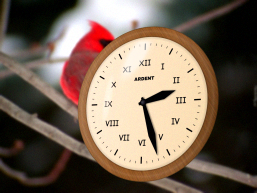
2:27
